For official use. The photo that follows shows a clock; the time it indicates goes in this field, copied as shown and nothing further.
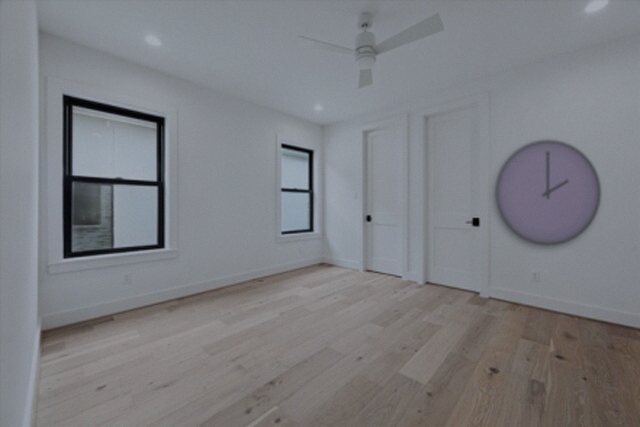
2:00
